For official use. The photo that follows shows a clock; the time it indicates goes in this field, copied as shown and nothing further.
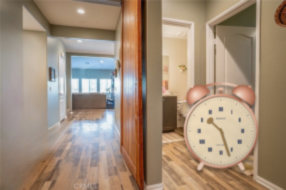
10:27
